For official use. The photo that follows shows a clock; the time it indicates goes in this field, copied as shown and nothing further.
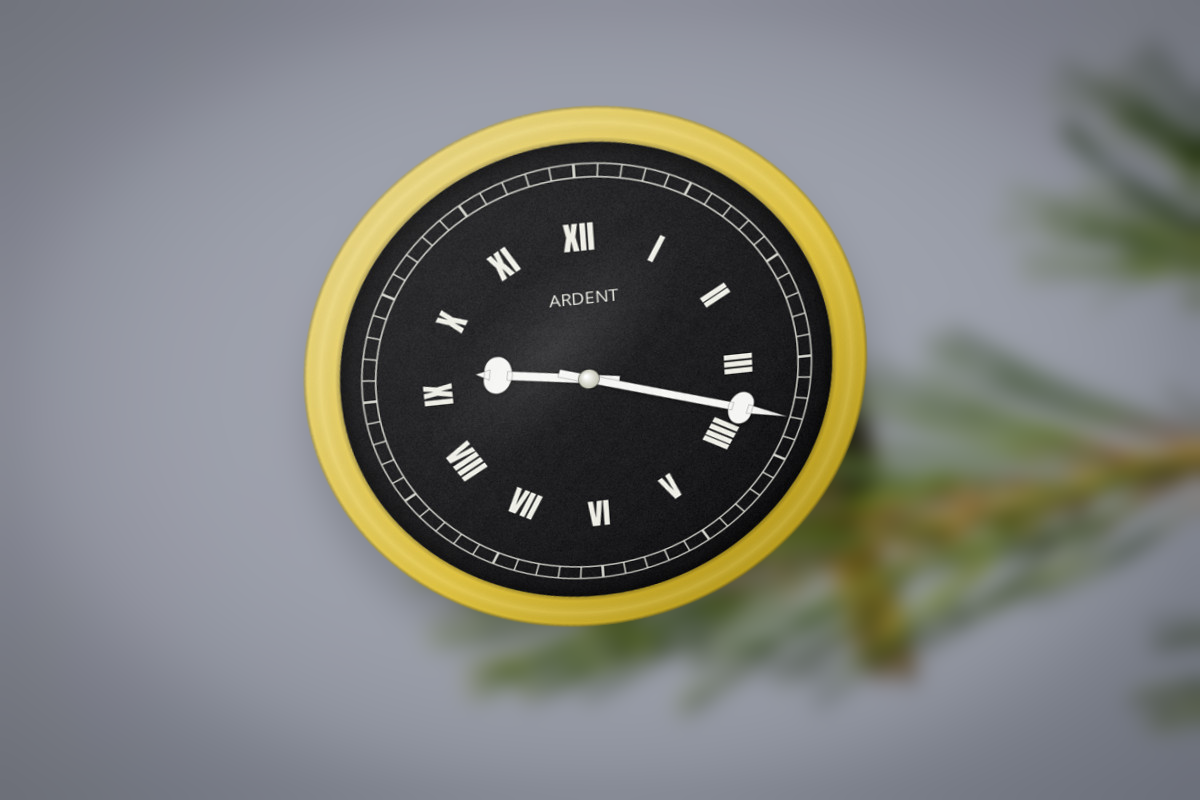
9:18
